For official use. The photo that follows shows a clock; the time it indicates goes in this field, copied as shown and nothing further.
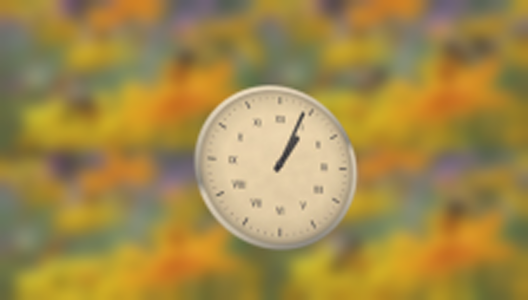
1:04
